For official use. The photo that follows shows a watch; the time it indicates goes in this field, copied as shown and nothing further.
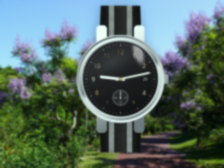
9:13
